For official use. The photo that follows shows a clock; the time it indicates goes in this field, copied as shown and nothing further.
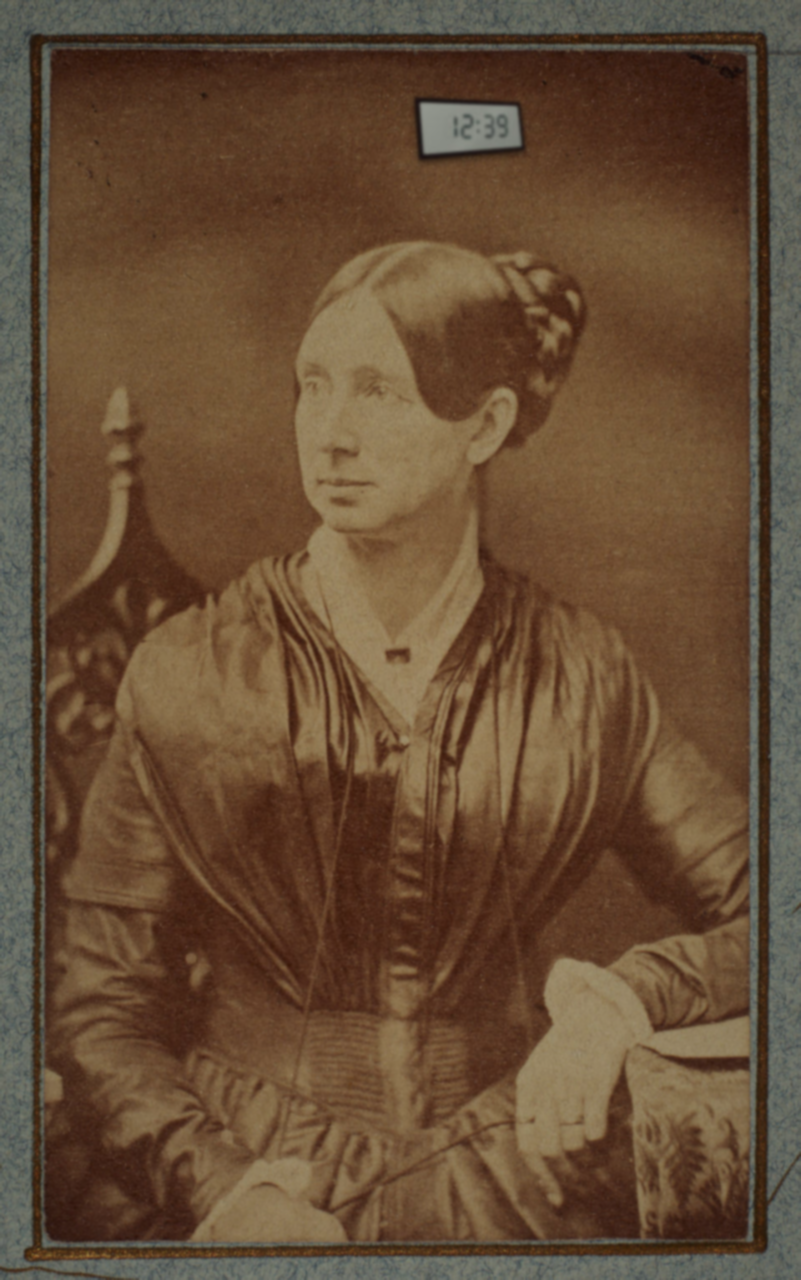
12:39
